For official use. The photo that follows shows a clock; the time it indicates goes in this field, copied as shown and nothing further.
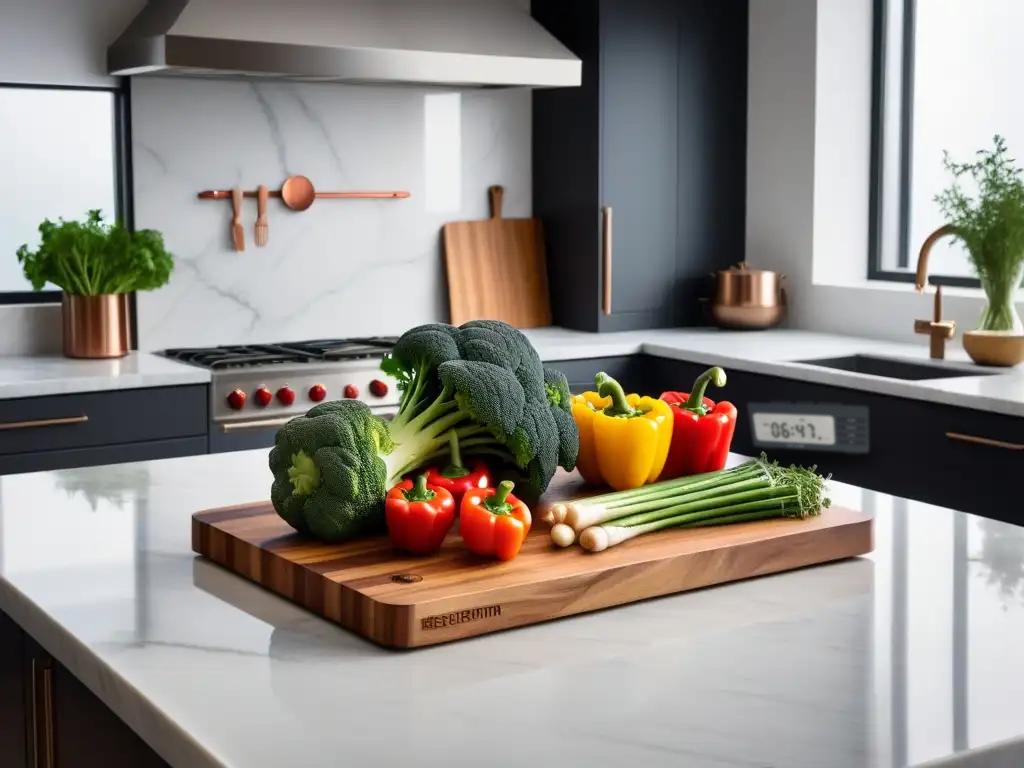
6:47
